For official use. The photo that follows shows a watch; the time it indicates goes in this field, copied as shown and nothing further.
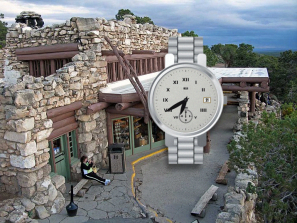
6:40
